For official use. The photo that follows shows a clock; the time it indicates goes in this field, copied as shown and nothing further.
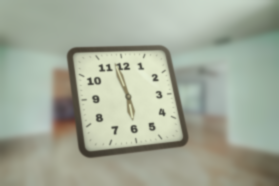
5:58
